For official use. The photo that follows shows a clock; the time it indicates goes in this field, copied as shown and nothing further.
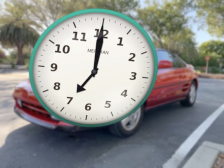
7:00
